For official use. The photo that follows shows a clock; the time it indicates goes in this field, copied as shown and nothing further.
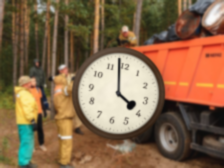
3:58
